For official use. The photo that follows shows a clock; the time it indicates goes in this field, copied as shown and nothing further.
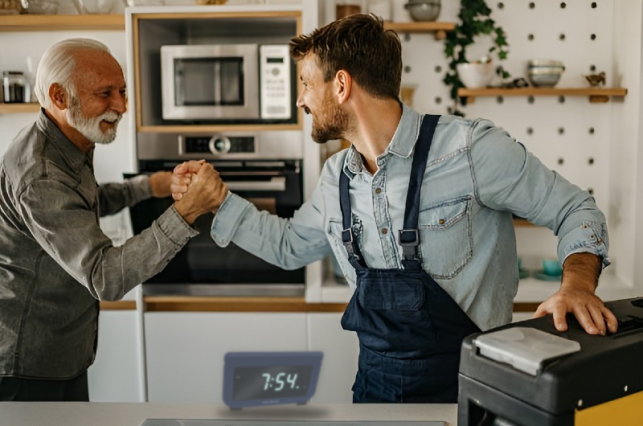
7:54
